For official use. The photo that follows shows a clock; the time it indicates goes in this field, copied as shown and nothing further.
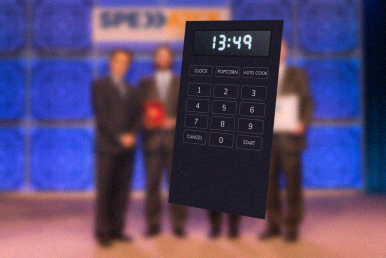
13:49
